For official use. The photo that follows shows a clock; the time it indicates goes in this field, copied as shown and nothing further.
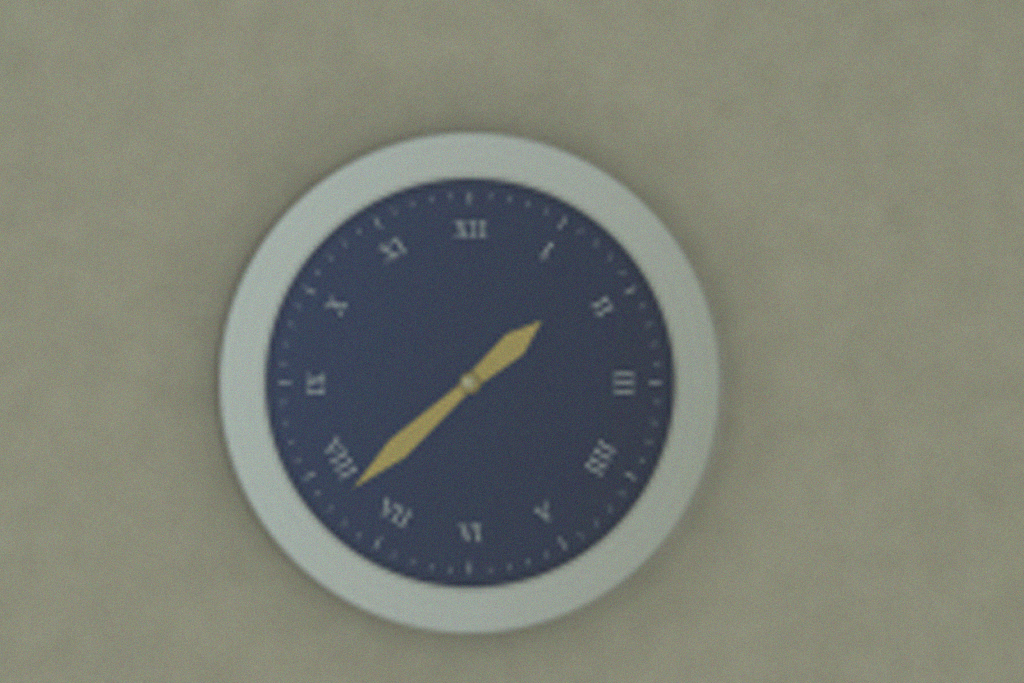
1:38
